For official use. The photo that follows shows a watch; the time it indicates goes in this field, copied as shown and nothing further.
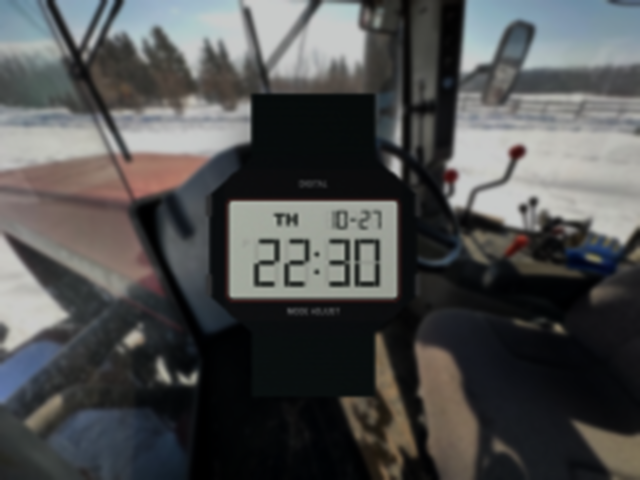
22:30
